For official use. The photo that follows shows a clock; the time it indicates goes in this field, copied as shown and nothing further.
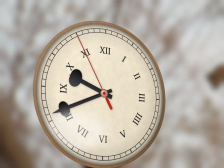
9:40:55
